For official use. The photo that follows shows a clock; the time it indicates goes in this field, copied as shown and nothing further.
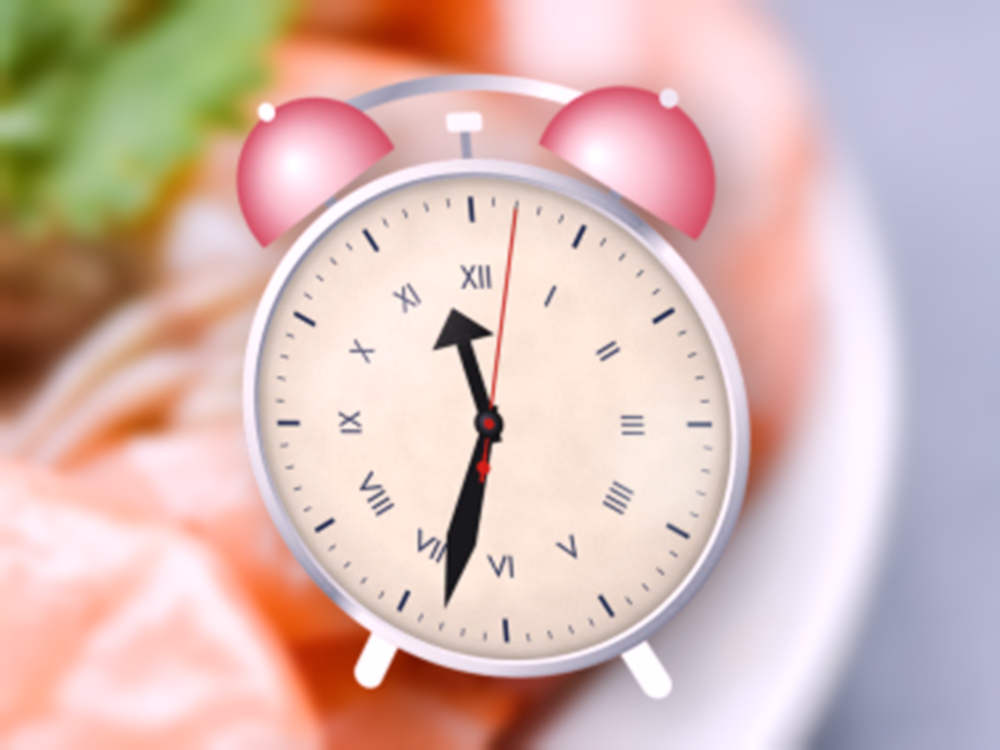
11:33:02
